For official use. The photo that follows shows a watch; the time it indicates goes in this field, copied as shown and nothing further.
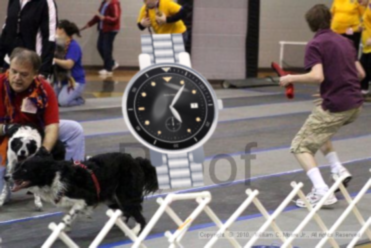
5:06
